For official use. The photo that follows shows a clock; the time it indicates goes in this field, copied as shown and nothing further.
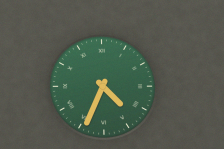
4:34
